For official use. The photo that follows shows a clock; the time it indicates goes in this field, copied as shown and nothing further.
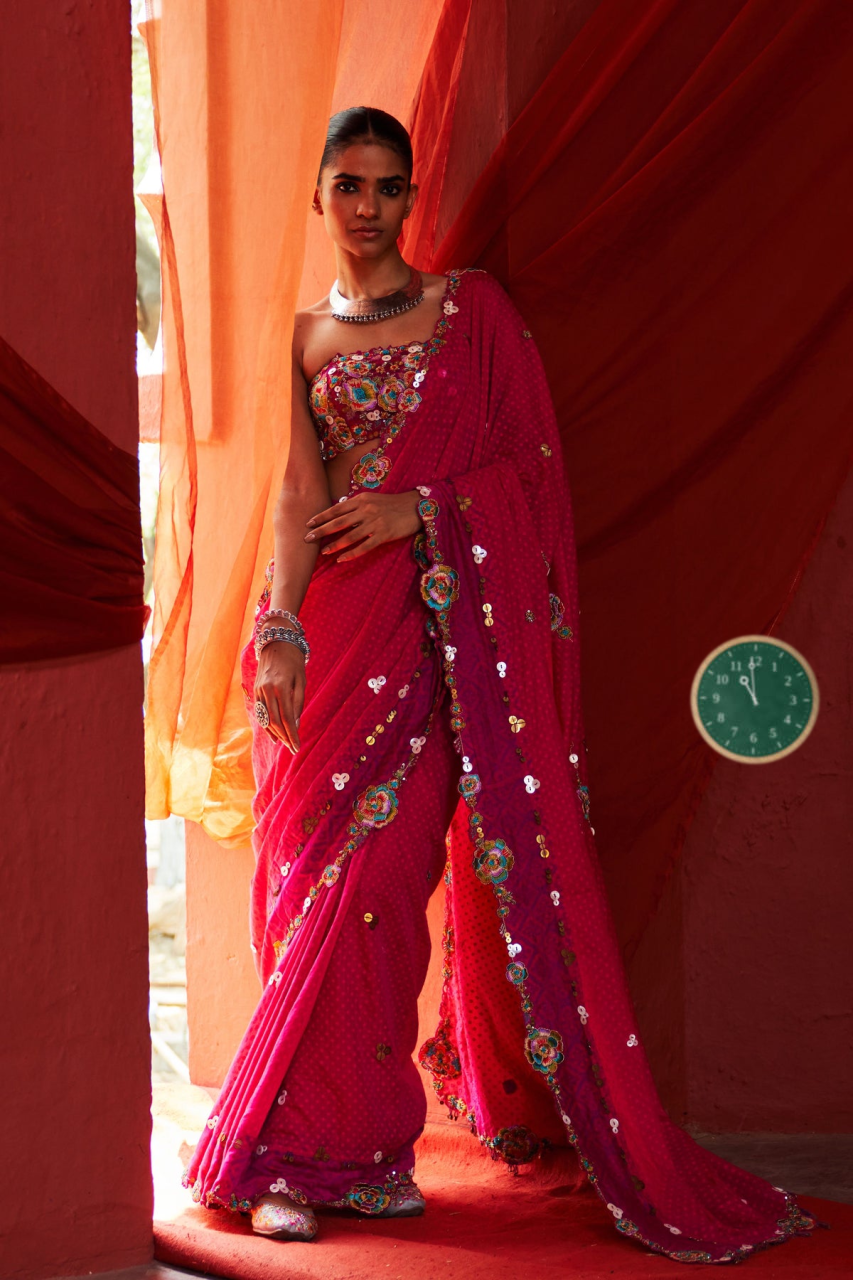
10:59
